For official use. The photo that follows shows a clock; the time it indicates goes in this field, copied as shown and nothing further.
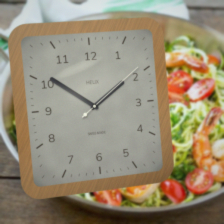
1:51:09
